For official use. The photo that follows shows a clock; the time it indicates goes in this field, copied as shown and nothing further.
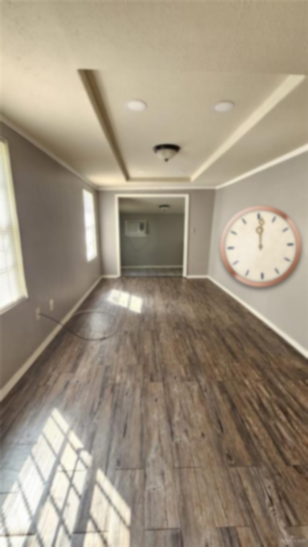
12:01
